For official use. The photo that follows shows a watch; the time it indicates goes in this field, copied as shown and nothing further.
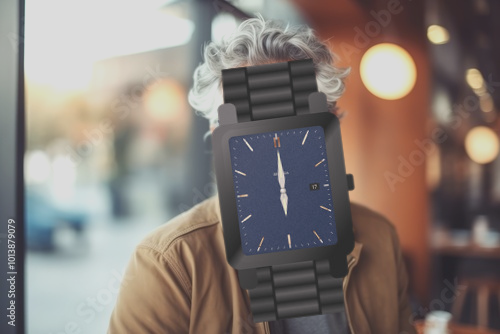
6:00
